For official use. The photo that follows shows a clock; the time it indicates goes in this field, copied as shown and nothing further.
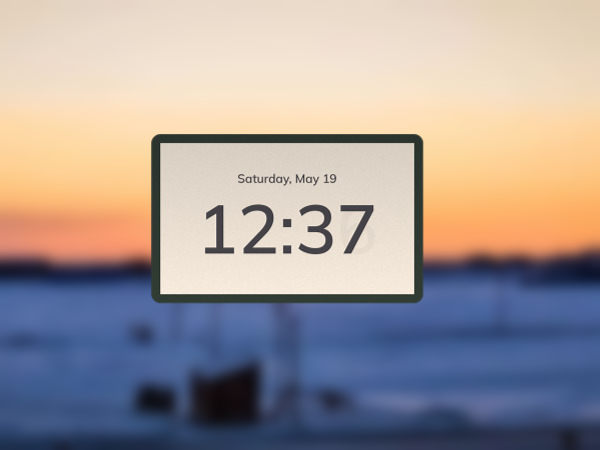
12:37
